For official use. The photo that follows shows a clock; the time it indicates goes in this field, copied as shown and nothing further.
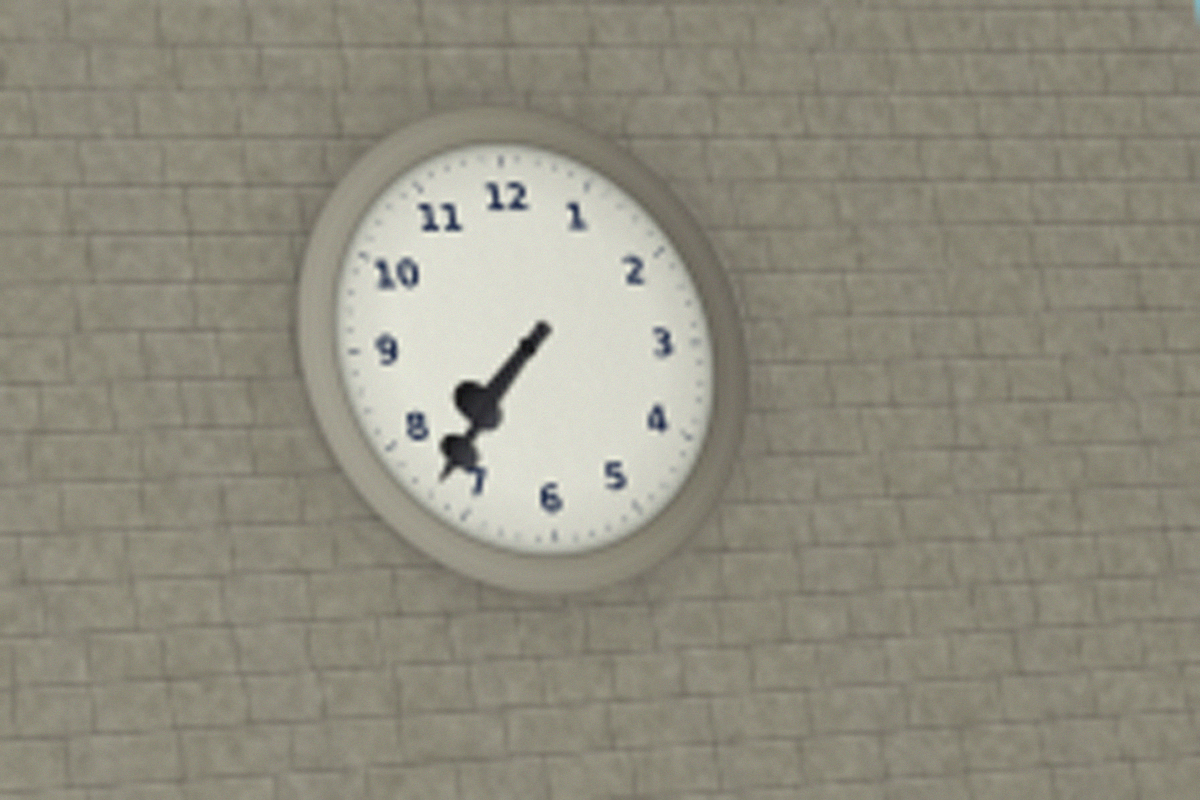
7:37
